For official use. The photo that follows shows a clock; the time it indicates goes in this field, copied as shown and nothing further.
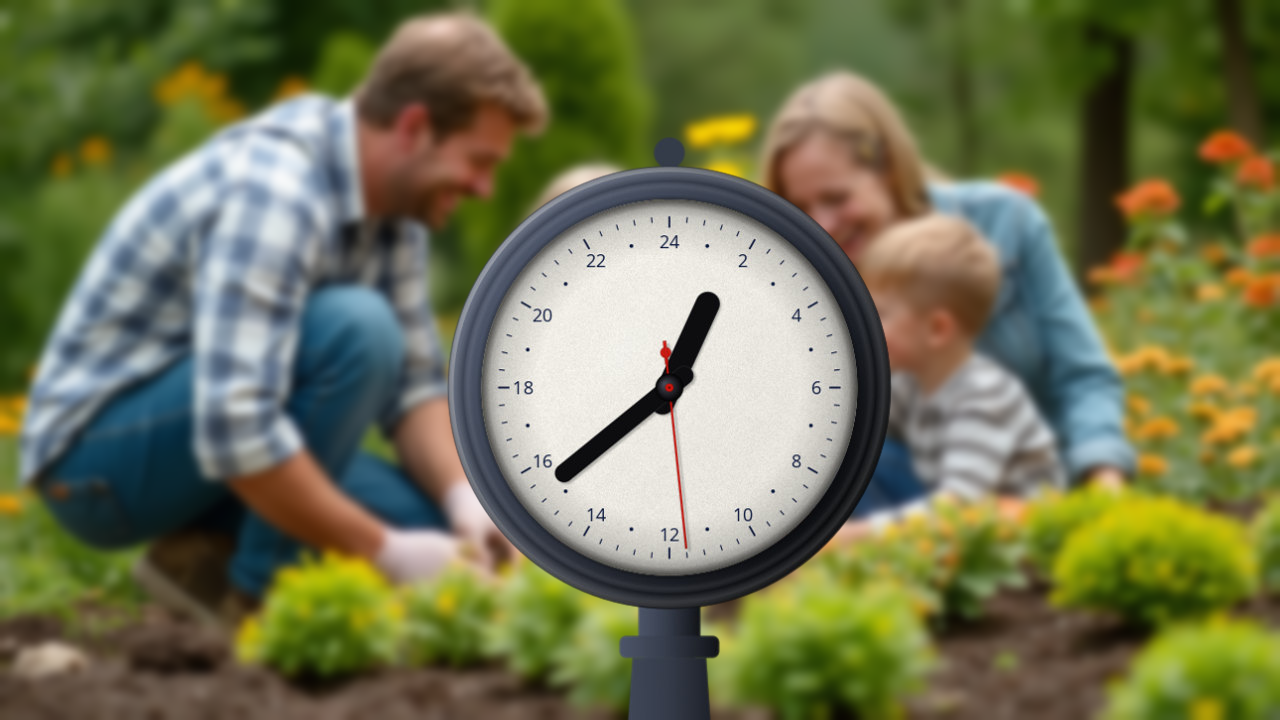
1:38:29
